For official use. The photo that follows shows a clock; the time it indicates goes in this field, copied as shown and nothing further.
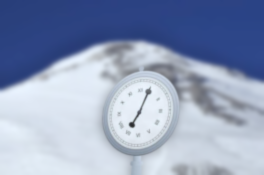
7:04
